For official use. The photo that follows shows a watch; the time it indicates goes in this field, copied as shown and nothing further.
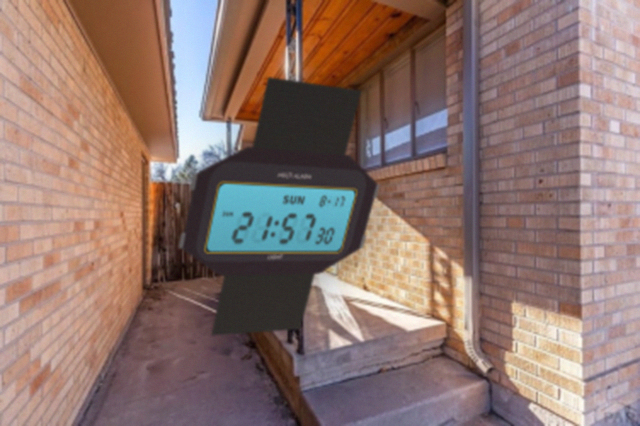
21:57:30
